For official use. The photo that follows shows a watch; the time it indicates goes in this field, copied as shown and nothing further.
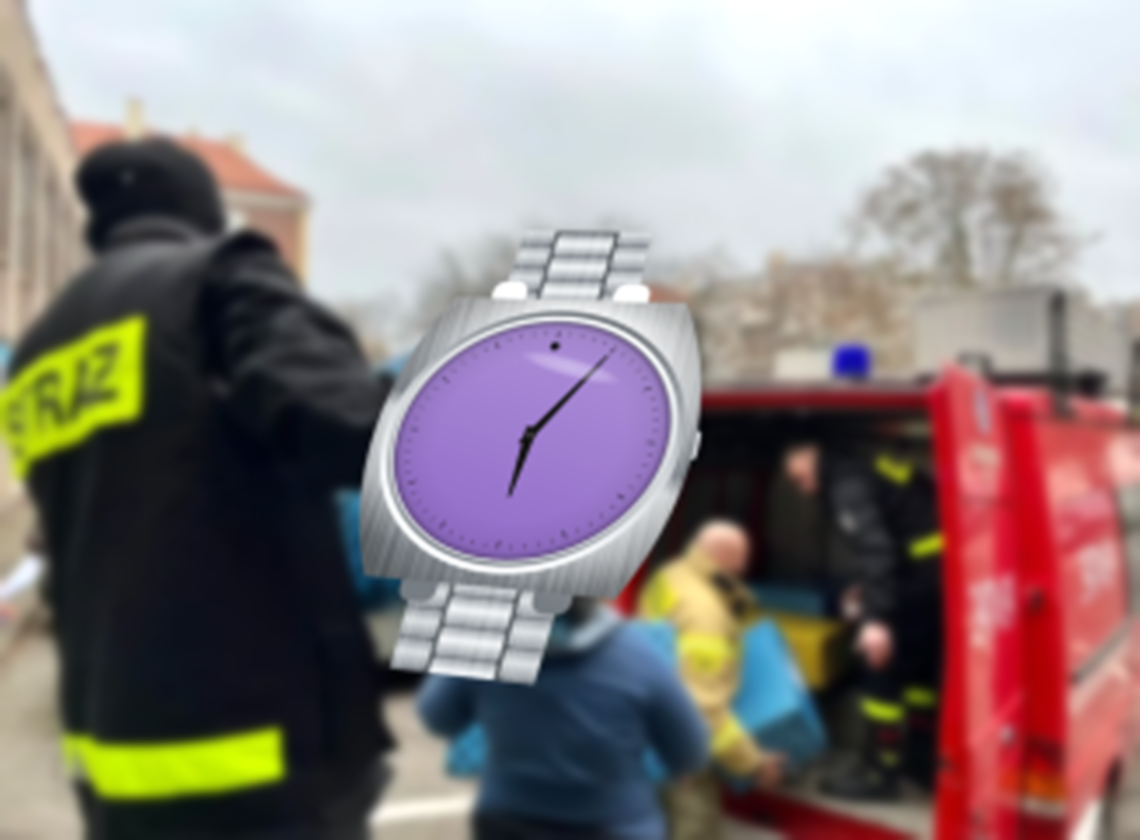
6:05
